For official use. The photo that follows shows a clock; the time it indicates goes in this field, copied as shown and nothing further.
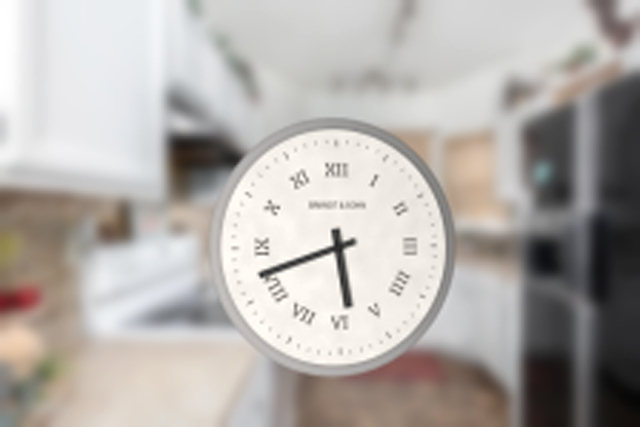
5:42
